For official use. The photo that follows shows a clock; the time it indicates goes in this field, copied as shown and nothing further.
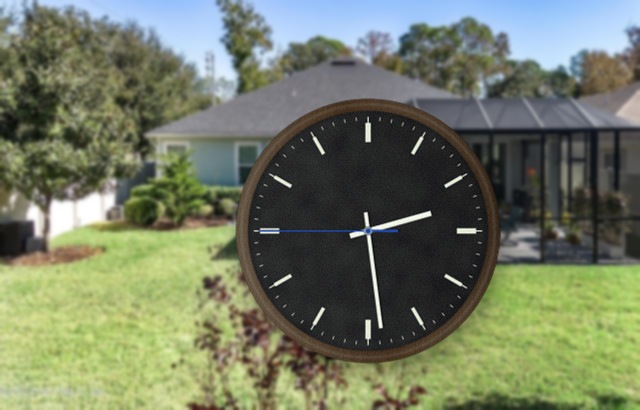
2:28:45
